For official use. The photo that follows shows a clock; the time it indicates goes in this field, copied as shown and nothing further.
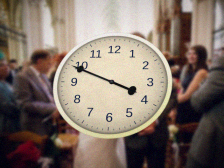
3:49
